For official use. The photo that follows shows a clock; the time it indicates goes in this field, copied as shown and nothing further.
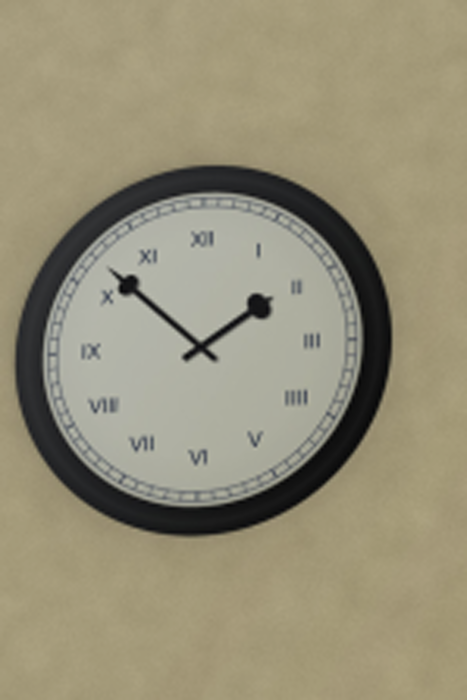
1:52
